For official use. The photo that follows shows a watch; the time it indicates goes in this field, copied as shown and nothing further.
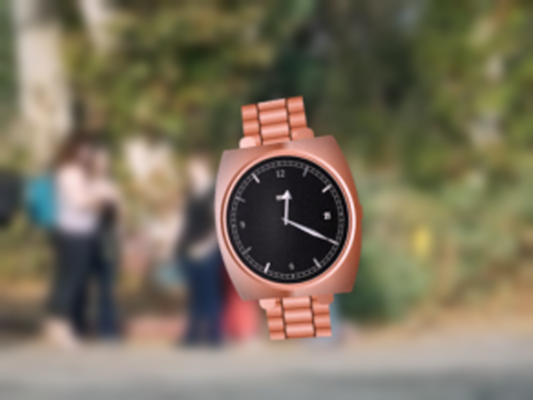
12:20
